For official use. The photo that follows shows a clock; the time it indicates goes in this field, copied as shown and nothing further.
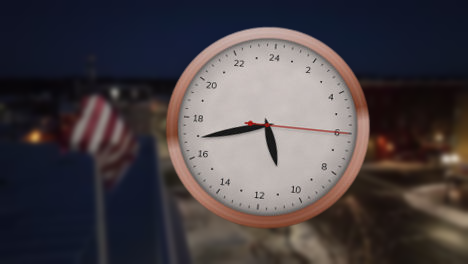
10:42:15
